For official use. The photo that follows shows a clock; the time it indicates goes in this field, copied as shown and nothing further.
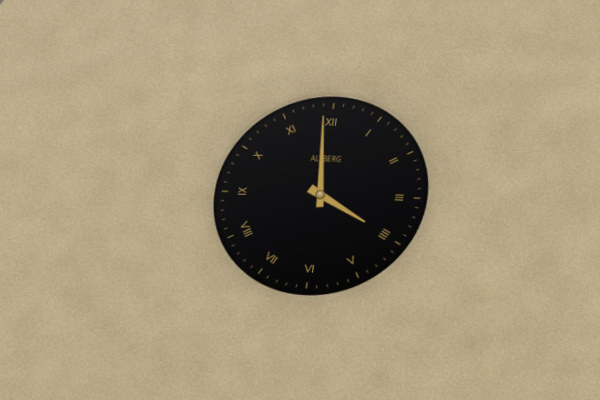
3:59
